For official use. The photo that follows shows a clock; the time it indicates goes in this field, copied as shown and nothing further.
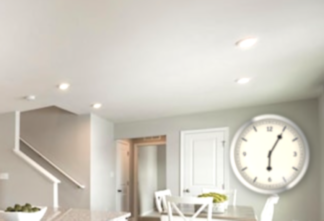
6:05
